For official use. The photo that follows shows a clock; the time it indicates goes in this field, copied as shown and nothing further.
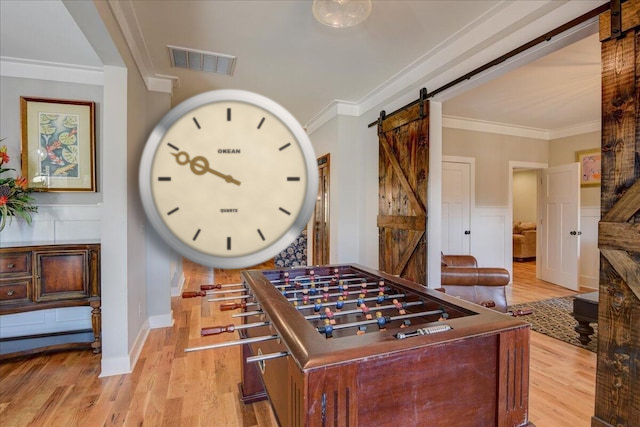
9:49
